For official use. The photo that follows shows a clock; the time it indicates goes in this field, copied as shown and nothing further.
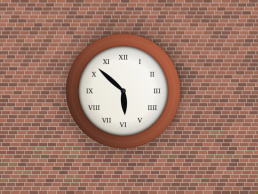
5:52
